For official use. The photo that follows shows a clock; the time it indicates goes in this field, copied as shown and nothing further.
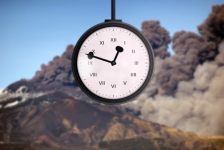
12:48
